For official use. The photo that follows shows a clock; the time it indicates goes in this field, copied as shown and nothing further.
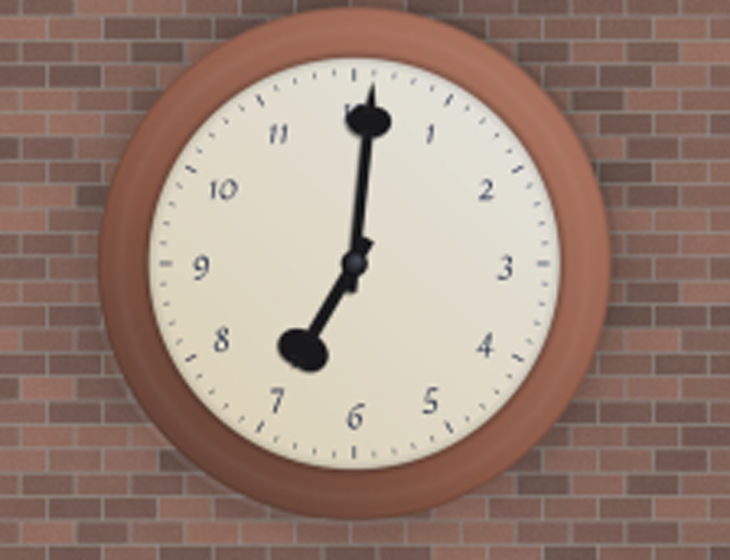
7:01
